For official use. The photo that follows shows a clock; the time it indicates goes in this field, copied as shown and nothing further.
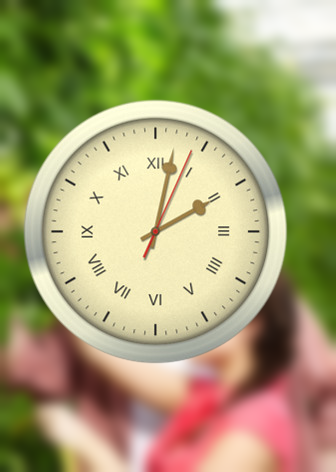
2:02:04
